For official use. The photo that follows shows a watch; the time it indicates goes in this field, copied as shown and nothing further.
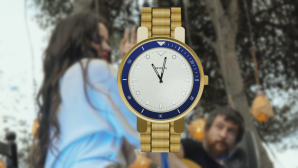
11:02
